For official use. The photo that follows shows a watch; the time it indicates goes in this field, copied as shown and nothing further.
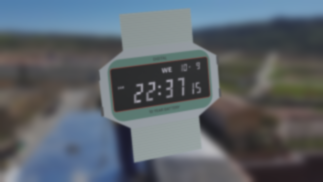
22:37:15
